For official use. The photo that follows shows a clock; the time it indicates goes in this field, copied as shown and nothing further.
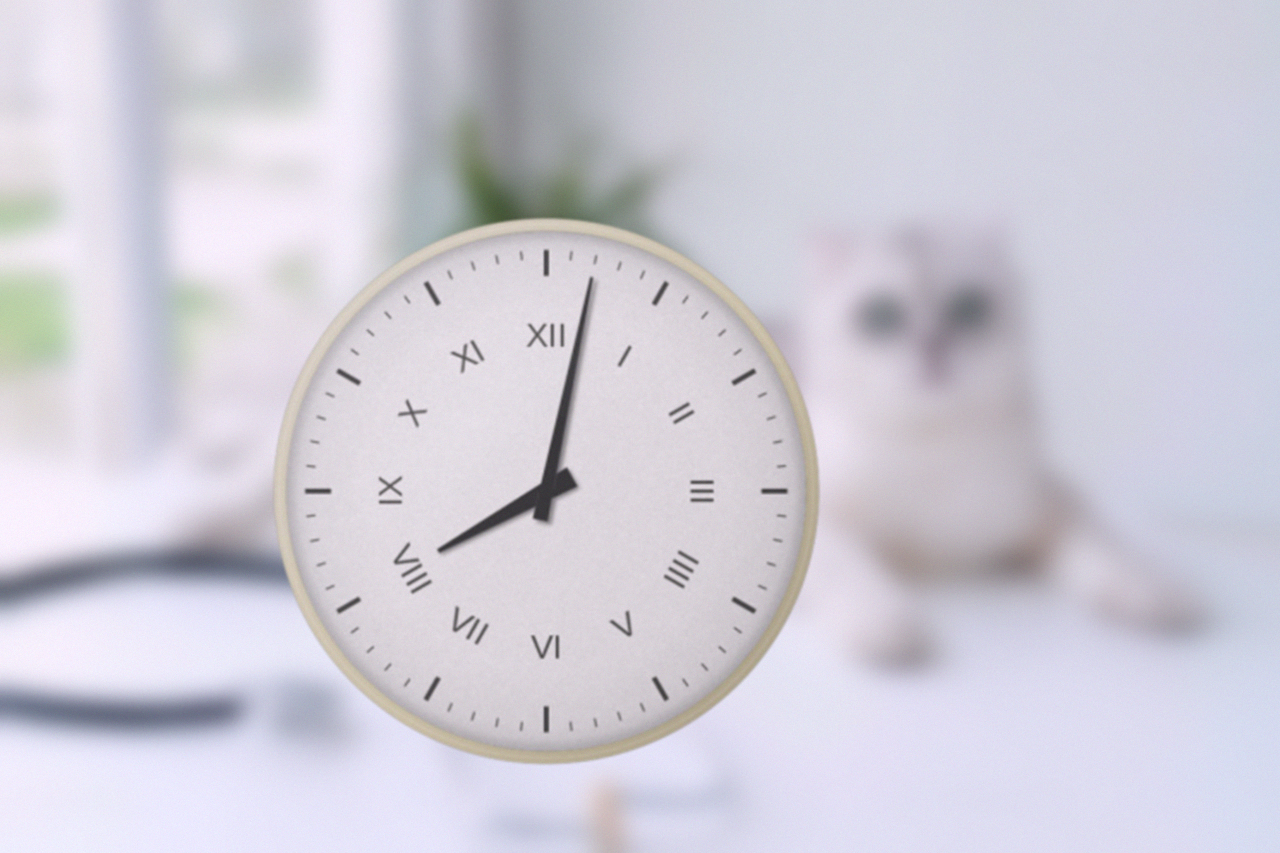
8:02
